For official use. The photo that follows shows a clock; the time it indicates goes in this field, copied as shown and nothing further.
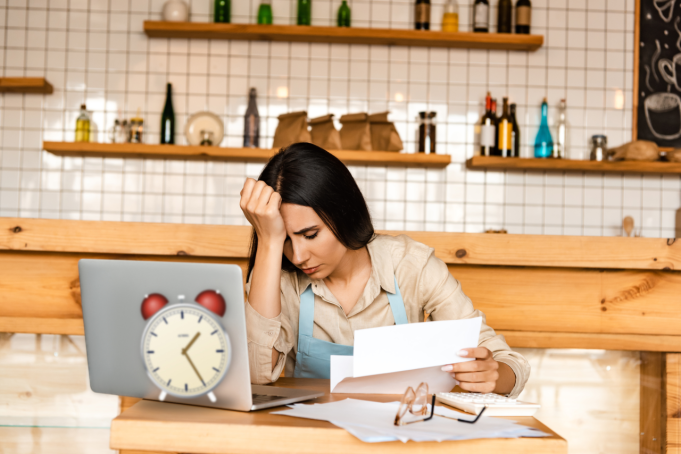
1:25
